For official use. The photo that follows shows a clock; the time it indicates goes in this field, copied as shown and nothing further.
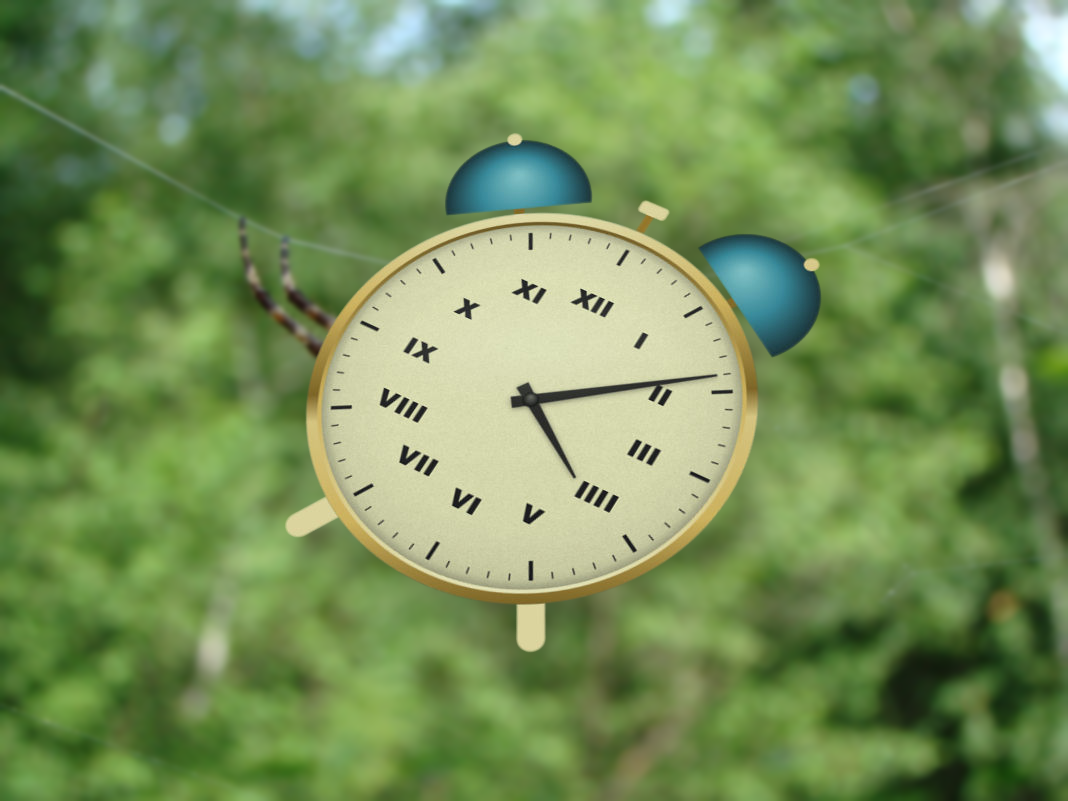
4:09
